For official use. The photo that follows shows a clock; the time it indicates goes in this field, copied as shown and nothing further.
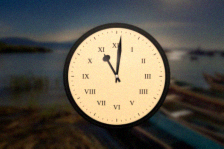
11:01
